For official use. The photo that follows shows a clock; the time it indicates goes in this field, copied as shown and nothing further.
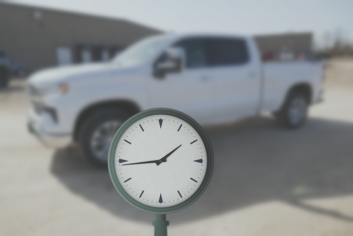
1:44
